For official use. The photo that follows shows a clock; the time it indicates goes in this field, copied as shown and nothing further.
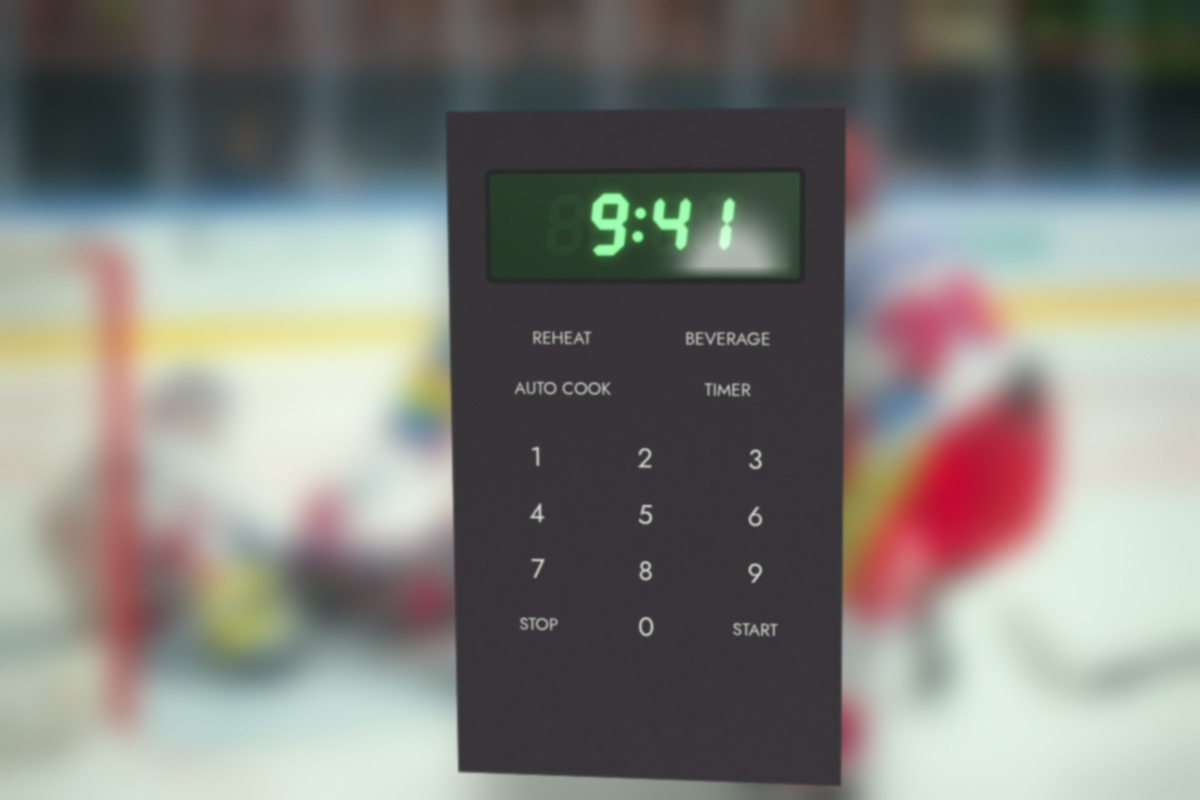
9:41
